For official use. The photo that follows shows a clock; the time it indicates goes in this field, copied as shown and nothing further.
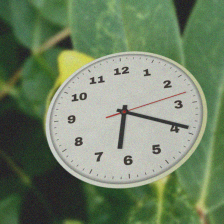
6:19:13
